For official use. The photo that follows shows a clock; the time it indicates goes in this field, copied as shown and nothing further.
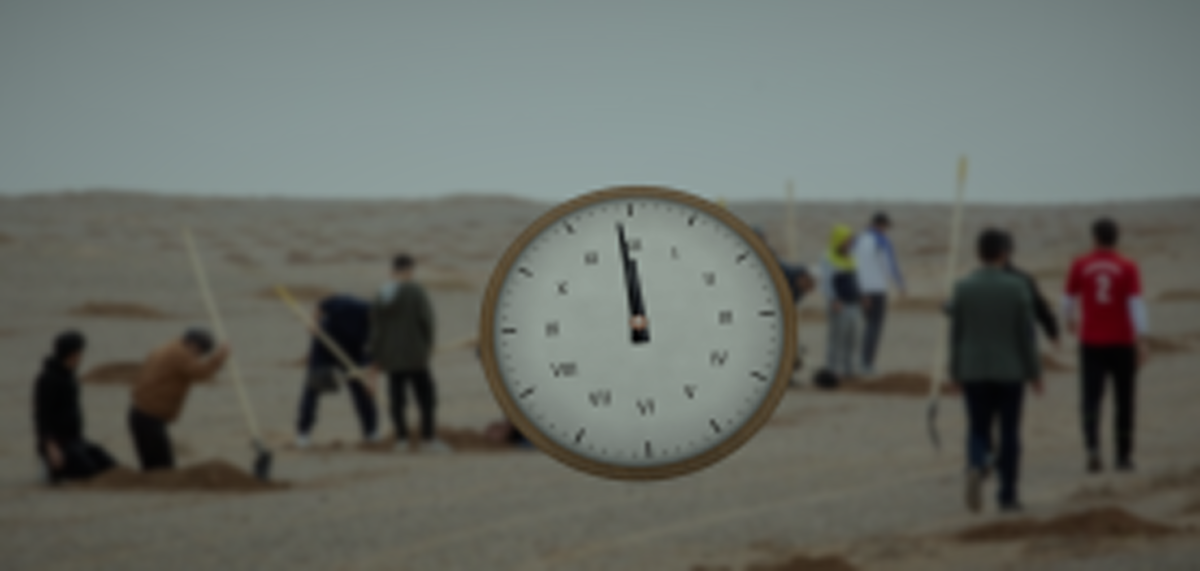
11:59
